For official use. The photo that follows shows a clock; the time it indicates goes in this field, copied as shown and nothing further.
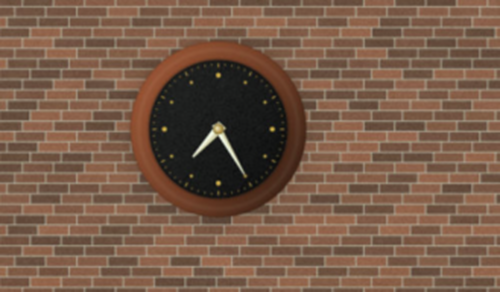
7:25
